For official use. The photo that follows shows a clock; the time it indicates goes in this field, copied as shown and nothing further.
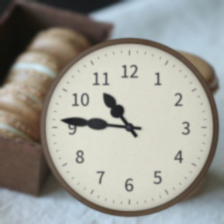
10:46
